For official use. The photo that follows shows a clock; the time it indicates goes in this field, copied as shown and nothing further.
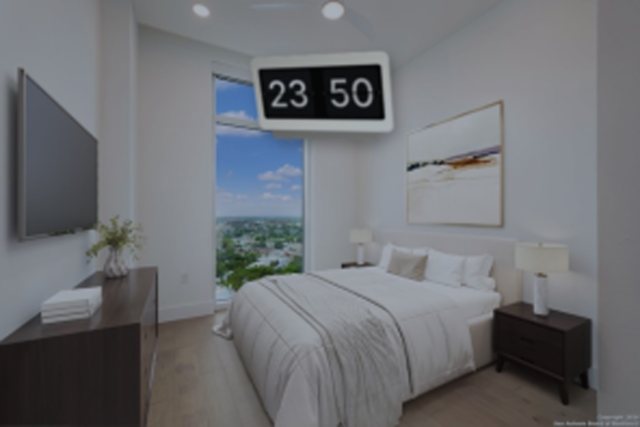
23:50
